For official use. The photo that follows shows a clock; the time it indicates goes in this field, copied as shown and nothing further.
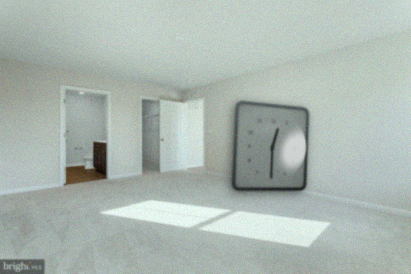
12:30
